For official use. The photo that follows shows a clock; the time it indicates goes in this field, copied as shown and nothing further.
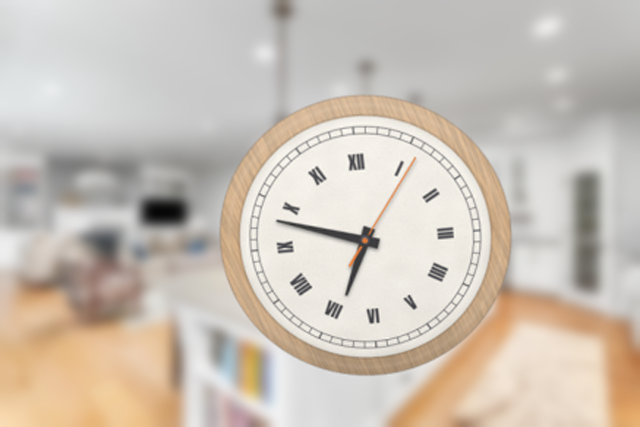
6:48:06
